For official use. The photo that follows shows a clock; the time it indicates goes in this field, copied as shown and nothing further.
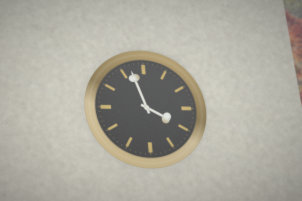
3:57
